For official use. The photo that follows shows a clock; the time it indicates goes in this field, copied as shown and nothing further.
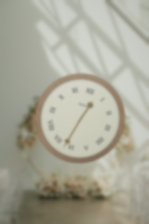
12:32
